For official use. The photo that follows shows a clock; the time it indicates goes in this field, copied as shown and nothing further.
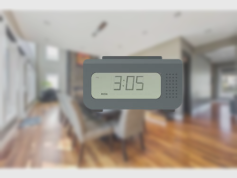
3:05
